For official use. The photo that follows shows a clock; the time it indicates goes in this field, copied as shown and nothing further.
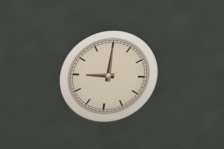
9:00
